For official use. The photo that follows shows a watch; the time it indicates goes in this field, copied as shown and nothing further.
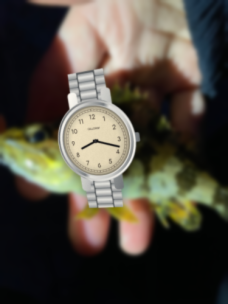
8:18
